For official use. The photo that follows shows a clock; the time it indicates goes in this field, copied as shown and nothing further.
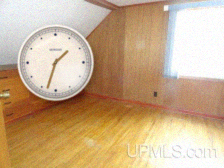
1:33
